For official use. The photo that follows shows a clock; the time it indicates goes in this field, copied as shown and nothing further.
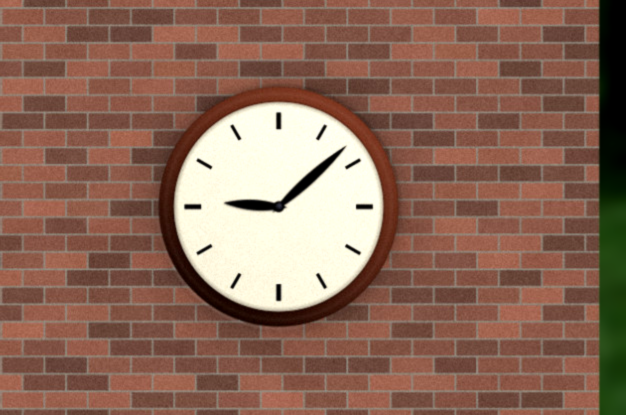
9:08
